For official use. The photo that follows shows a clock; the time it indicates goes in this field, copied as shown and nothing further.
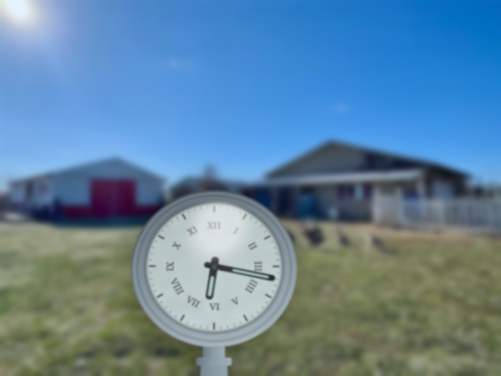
6:17
